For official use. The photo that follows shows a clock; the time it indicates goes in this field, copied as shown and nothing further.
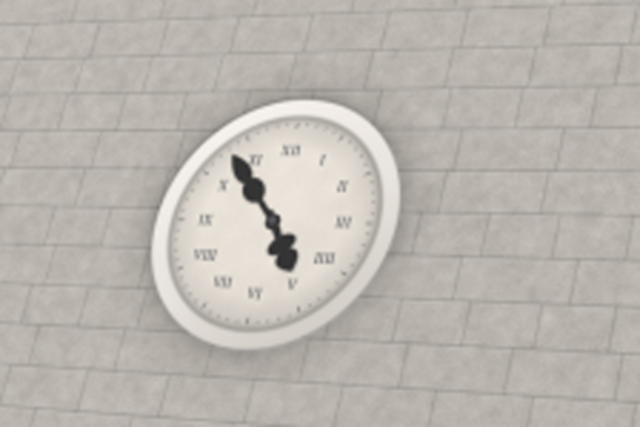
4:53
